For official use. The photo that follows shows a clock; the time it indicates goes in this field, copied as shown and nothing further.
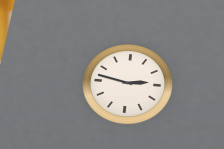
2:47
